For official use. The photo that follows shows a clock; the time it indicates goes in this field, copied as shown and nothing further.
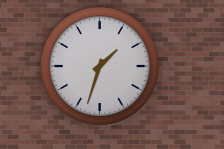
1:33
